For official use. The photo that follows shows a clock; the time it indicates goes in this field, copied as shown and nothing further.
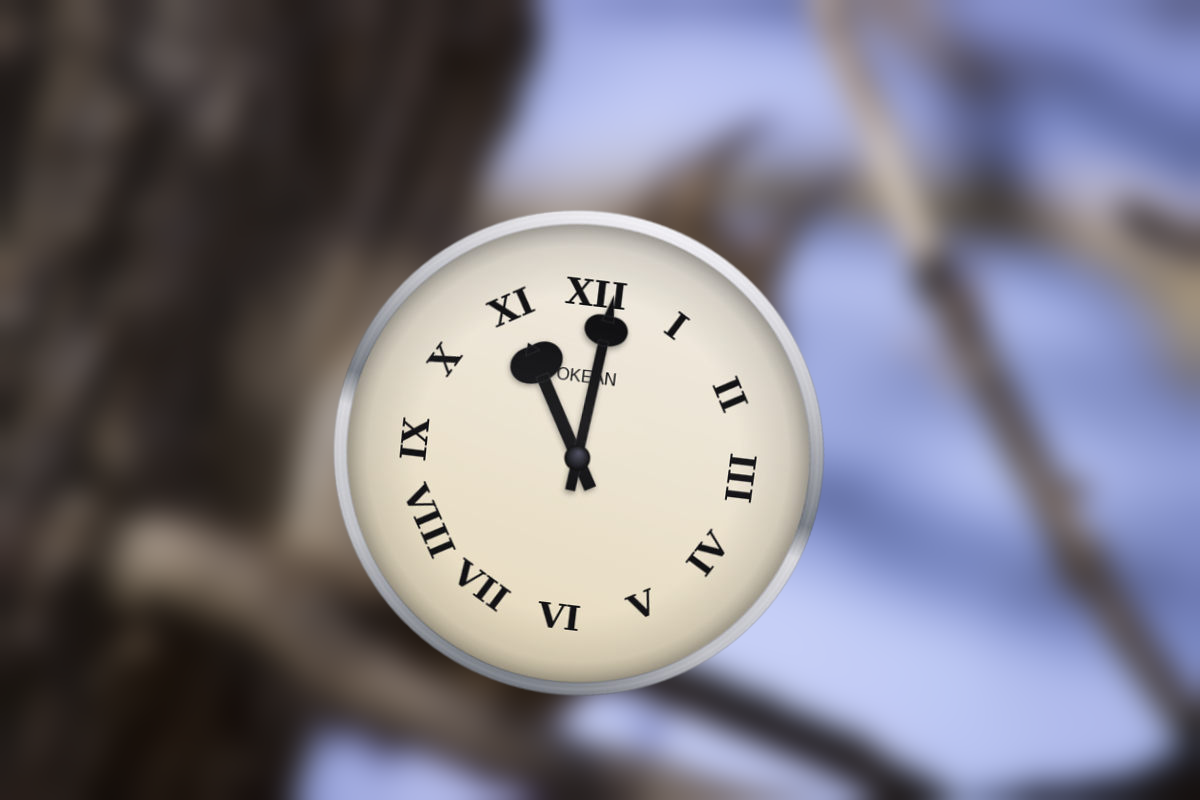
11:01
